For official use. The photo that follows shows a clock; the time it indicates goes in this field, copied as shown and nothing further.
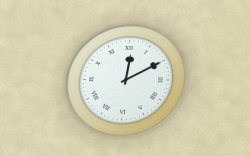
12:10
